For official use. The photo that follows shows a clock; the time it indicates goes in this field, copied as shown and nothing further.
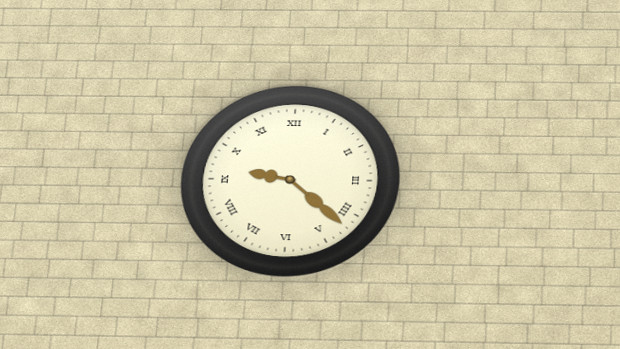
9:22
